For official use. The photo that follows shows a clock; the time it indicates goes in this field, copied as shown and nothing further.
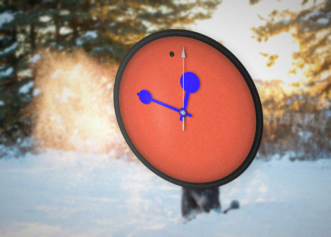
12:49:02
